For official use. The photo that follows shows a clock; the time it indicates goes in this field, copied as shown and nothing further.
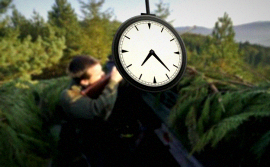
7:23
